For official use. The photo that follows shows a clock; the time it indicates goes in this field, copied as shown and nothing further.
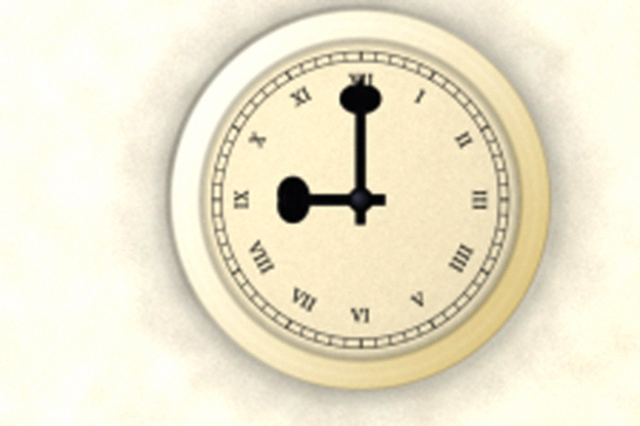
9:00
